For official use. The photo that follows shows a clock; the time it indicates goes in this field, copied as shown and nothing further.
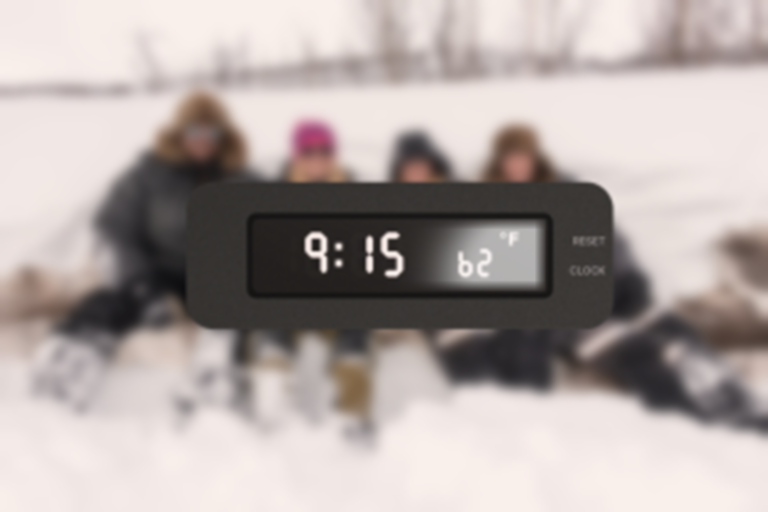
9:15
